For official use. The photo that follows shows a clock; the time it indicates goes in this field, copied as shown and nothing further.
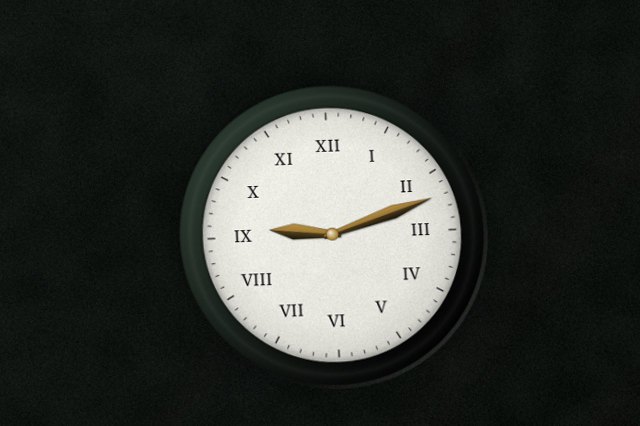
9:12
